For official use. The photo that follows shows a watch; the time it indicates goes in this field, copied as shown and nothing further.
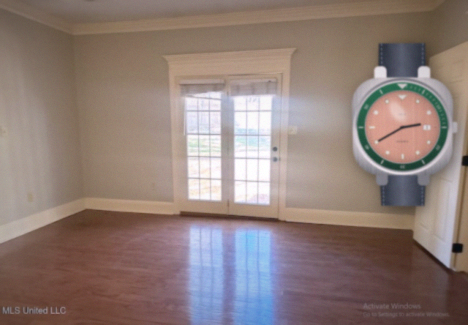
2:40
